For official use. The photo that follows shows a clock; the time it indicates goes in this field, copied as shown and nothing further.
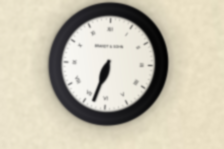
6:33
